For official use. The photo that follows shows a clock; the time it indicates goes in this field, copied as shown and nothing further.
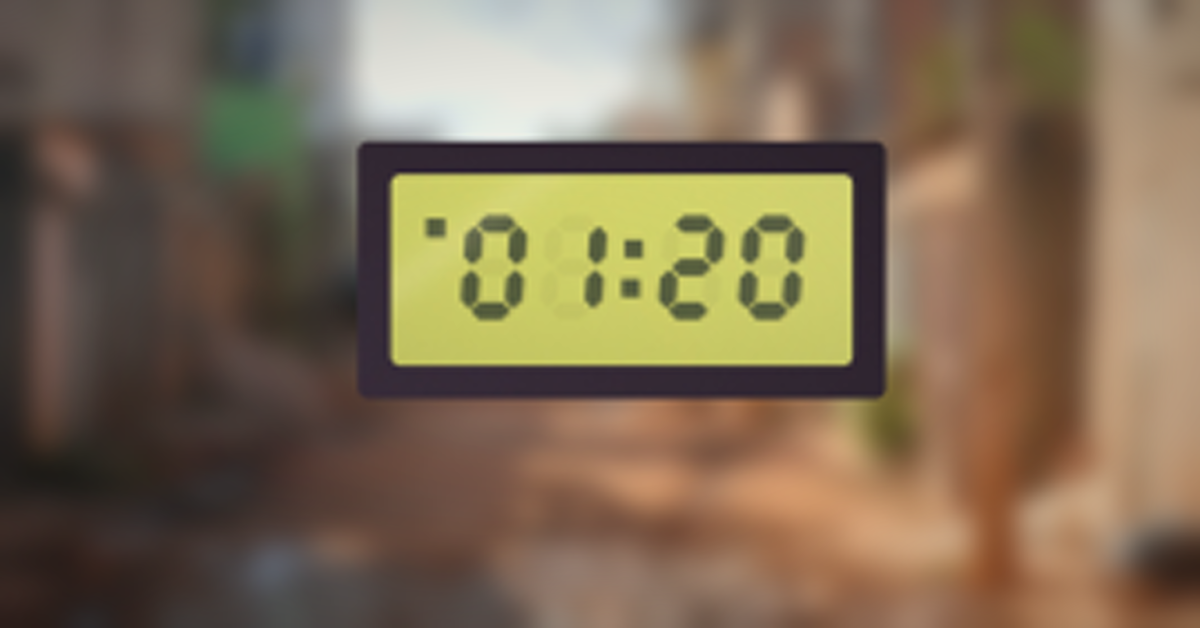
1:20
